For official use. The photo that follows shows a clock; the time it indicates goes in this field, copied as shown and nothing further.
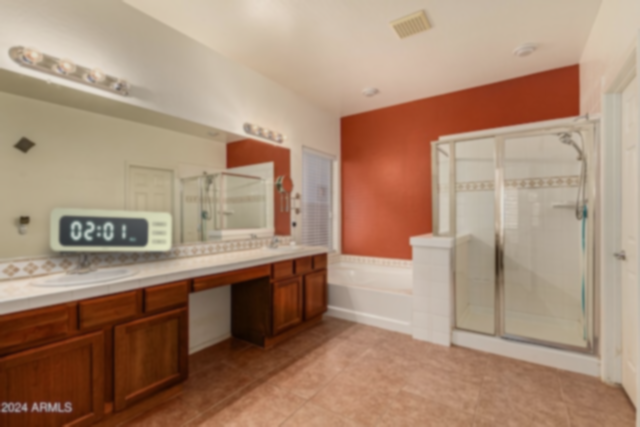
2:01
